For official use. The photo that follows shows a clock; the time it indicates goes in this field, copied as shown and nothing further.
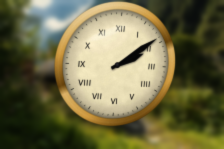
2:09
